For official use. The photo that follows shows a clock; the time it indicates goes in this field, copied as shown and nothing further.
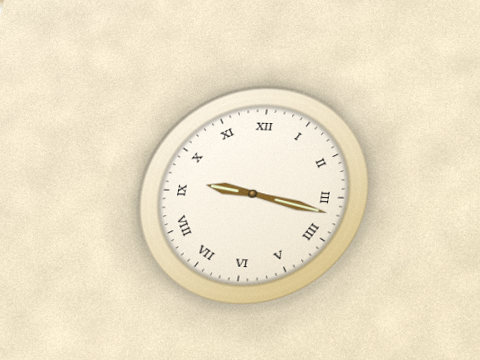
9:17
